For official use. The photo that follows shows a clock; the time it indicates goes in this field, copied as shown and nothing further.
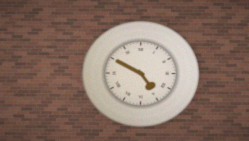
4:50
